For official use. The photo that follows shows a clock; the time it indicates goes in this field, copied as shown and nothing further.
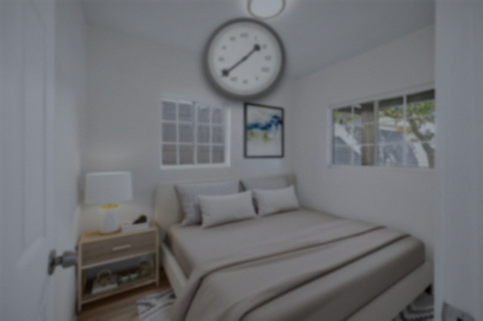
1:39
